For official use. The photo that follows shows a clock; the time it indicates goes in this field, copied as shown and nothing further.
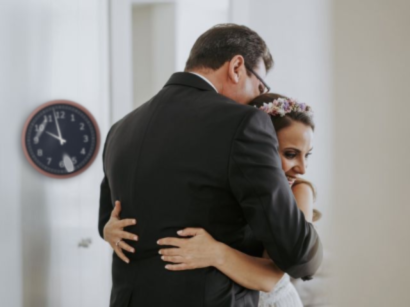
9:58
